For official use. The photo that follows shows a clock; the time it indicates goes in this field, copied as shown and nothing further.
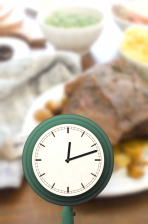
12:12
